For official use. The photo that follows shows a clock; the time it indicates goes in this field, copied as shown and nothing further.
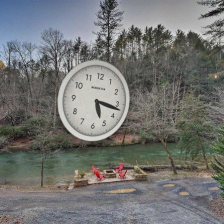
5:17
